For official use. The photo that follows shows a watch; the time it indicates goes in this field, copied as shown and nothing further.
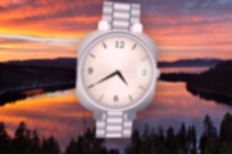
4:40
